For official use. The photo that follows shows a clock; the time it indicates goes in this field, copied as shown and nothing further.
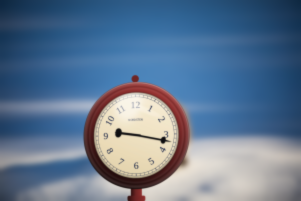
9:17
